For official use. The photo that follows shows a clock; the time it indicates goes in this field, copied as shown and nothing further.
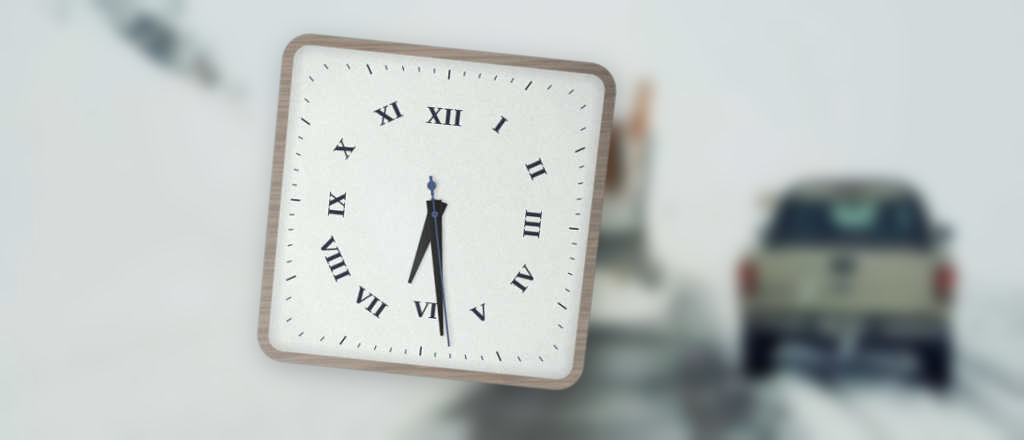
6:28:28
